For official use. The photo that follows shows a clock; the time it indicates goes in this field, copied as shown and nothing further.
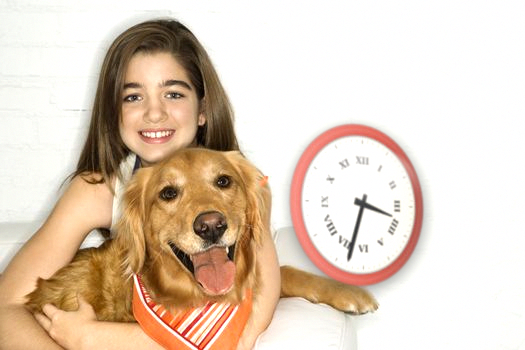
3:33
